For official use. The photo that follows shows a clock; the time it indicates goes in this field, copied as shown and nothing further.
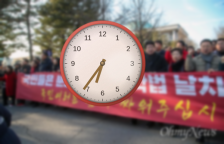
6:36
